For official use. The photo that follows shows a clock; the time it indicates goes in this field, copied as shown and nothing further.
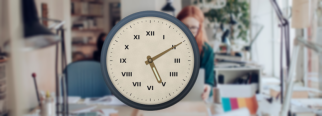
5:10
